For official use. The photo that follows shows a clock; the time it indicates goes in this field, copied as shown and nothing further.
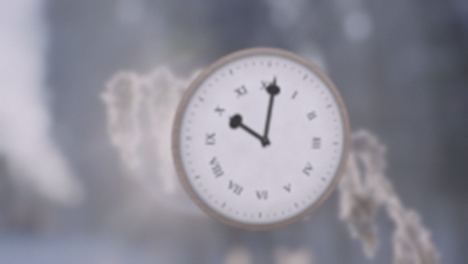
10:01
